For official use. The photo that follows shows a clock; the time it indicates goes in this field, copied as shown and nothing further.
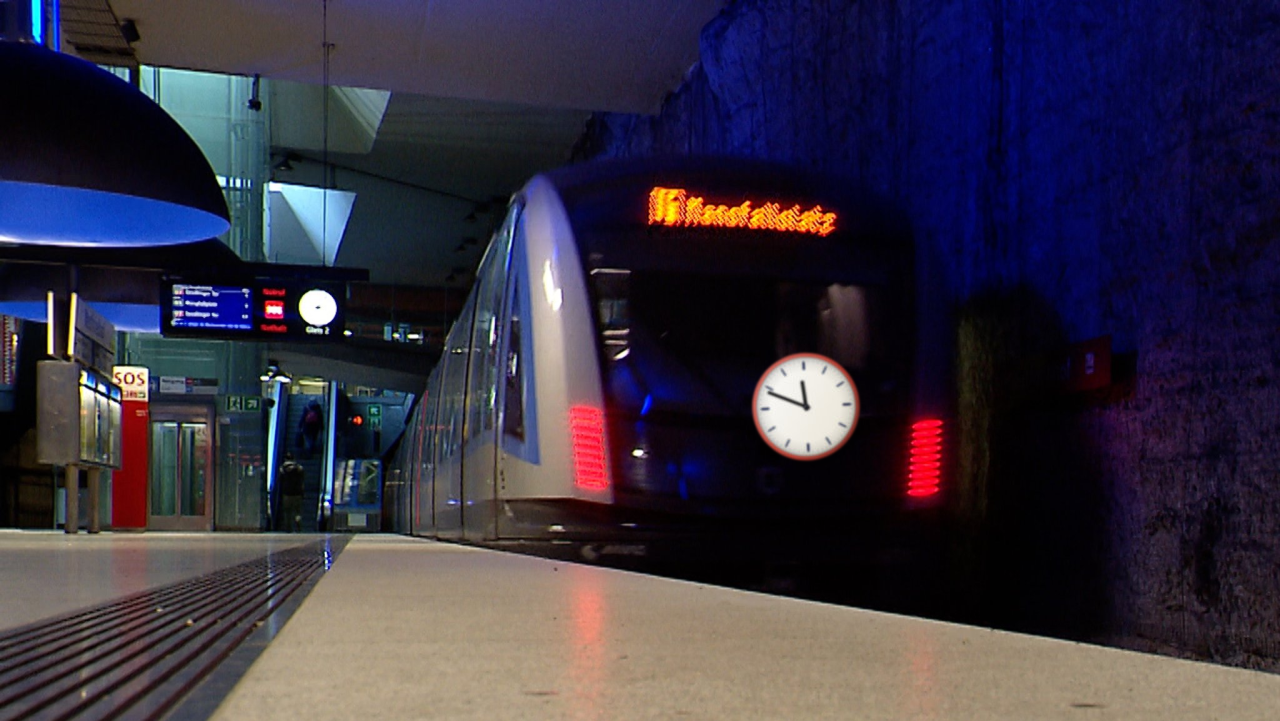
11:49
